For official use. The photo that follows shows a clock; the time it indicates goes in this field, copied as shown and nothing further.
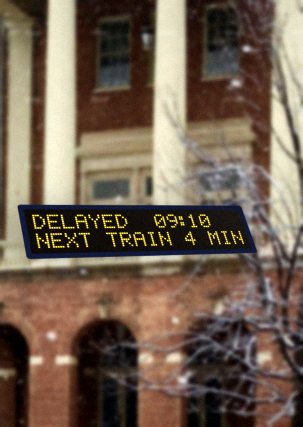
9:10
